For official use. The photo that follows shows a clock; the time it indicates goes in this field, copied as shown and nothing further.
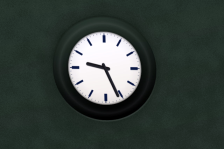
9:26
